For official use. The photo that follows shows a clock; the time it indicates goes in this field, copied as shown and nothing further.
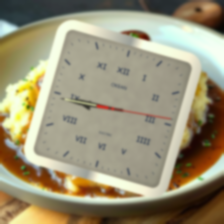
8:44:14
